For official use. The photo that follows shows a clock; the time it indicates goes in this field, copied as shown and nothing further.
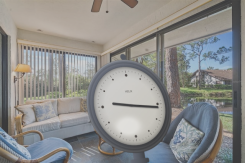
9:16
